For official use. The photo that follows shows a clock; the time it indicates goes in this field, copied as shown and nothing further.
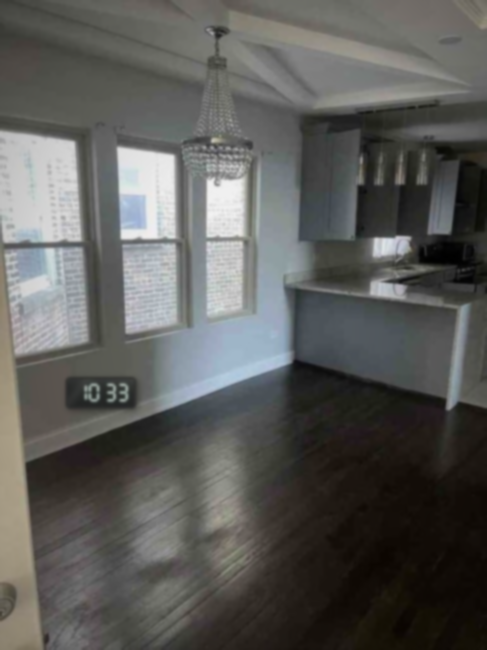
10:33
